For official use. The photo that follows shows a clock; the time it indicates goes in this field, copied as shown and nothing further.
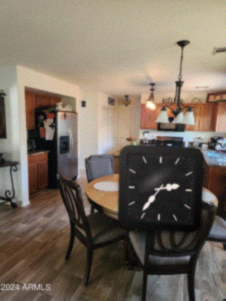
2:36
